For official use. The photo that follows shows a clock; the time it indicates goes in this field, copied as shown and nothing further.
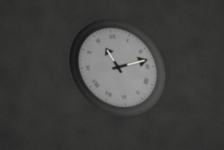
11:13
